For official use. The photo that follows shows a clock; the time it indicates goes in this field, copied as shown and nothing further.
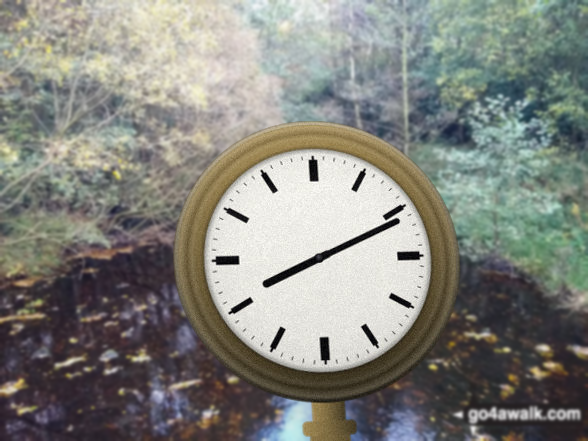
8:11
